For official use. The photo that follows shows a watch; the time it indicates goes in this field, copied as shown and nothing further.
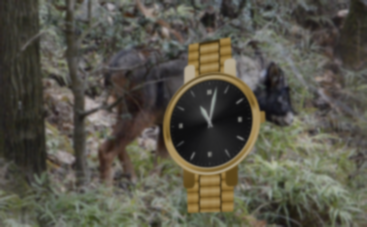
11:02
